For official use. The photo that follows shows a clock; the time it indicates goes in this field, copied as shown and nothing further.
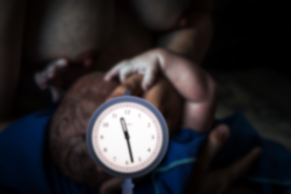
11:28
